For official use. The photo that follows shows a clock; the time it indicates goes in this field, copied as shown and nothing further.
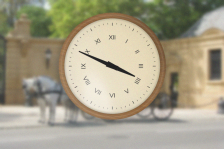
3:49
